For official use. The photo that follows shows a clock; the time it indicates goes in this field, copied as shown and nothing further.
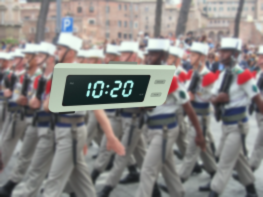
10:20
